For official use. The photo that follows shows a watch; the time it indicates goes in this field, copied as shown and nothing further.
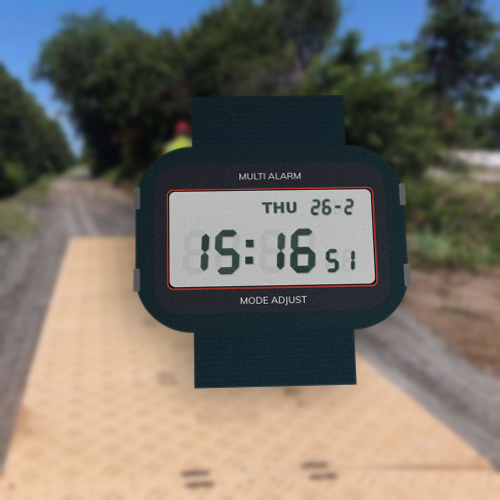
15:16:51
